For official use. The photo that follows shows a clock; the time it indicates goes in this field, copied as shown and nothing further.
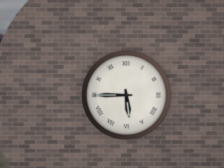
5:45
